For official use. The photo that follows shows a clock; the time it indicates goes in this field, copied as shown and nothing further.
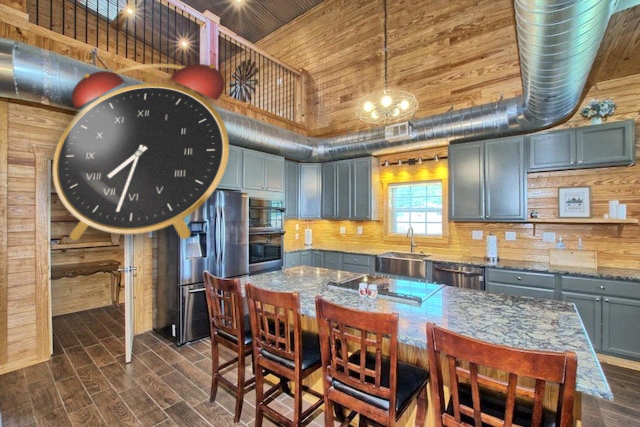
7:32
